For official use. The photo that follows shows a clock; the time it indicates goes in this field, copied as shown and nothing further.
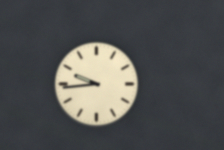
9:44
